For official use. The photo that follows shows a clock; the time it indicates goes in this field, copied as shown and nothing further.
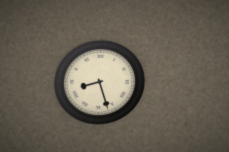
8:27
